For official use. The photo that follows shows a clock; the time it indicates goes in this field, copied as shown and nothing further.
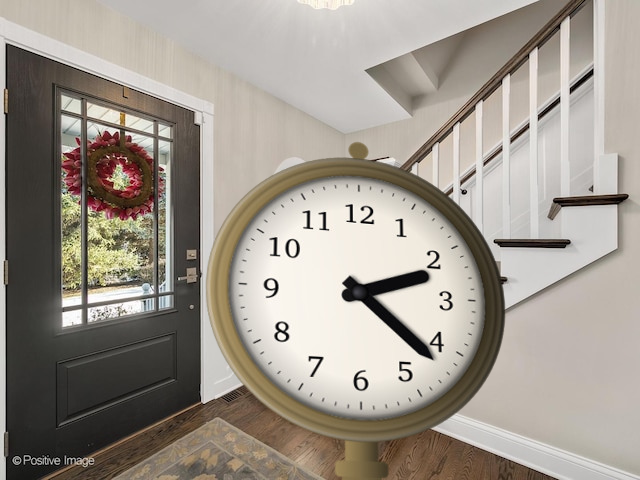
2:22
